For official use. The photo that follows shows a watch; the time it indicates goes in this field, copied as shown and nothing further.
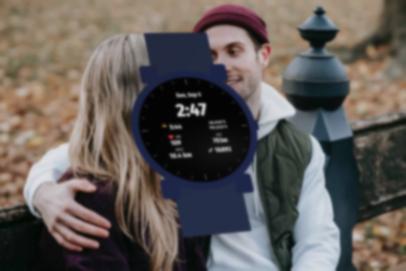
2:47
